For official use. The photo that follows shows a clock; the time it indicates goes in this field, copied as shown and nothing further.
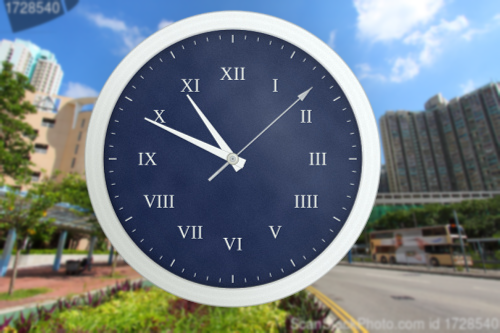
10:49:08
